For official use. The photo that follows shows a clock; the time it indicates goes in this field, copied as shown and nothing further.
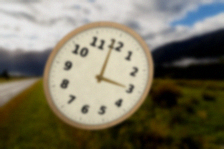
2:59
